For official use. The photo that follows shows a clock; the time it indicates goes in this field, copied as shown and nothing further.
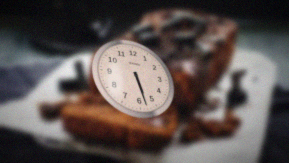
5:28
